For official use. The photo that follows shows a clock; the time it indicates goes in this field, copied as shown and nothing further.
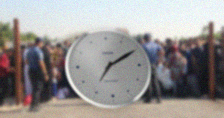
7:10
